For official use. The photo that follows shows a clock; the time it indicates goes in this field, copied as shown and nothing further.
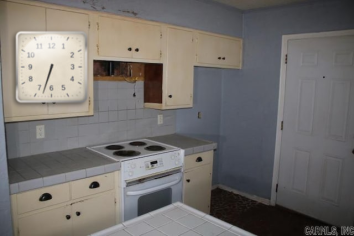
6:33
